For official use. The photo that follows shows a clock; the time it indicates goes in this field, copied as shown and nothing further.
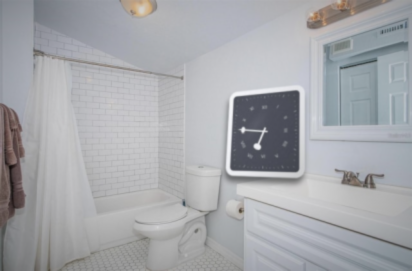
6:46
